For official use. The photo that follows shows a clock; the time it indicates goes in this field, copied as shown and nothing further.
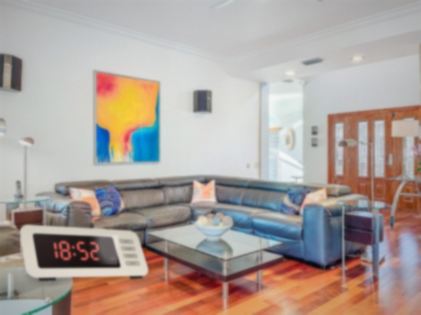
18:52
